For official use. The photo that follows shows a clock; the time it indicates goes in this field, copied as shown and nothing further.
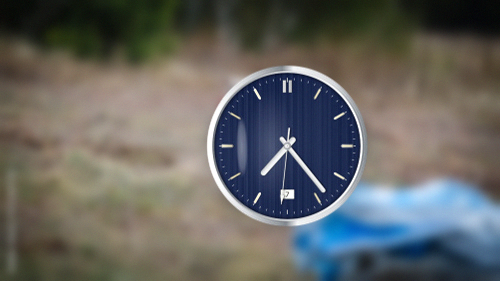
7:23:31
